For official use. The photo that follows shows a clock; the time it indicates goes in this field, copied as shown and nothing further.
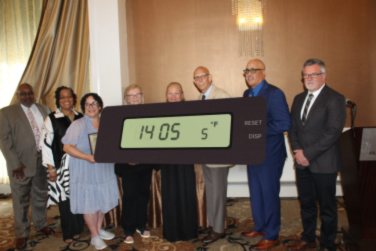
14:05
